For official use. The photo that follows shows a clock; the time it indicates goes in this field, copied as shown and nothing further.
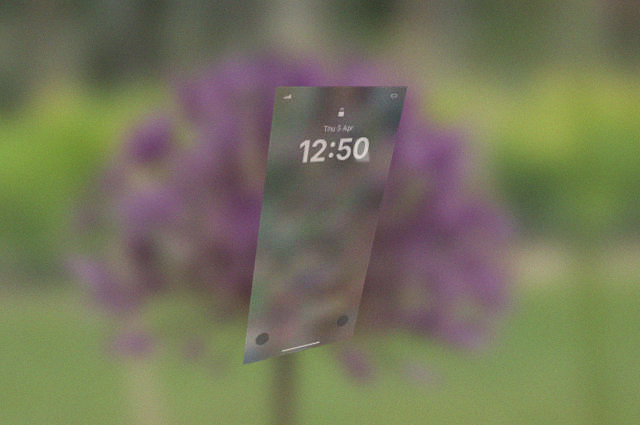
12:50
